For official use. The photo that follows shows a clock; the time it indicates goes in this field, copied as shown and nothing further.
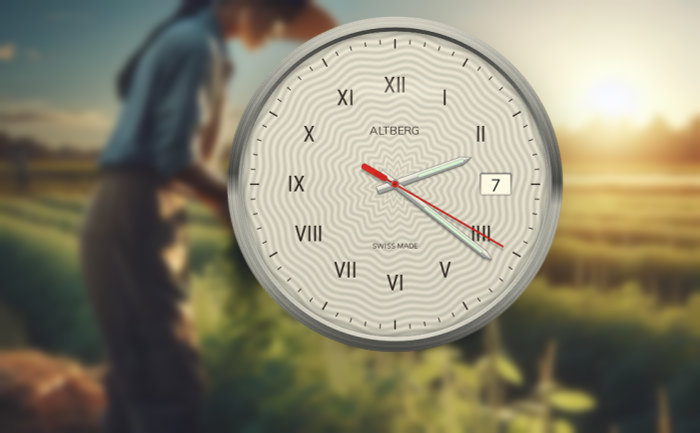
2:21:20
